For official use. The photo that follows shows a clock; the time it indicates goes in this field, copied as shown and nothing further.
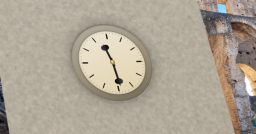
11:29
